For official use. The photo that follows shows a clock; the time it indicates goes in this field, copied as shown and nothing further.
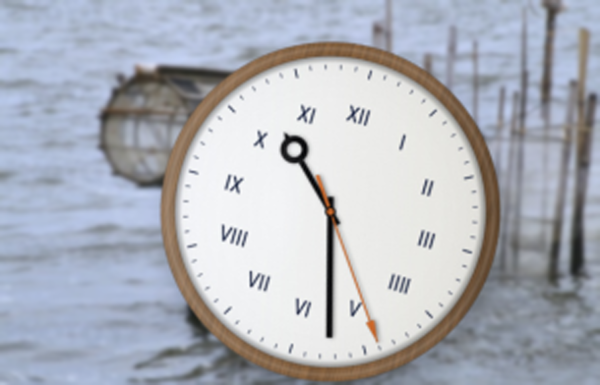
10:27:24
